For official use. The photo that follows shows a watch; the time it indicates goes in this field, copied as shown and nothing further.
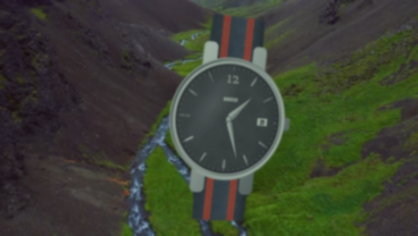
1:27
